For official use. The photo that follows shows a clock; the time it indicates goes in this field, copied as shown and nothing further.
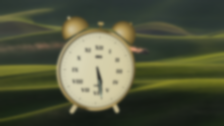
5:28
